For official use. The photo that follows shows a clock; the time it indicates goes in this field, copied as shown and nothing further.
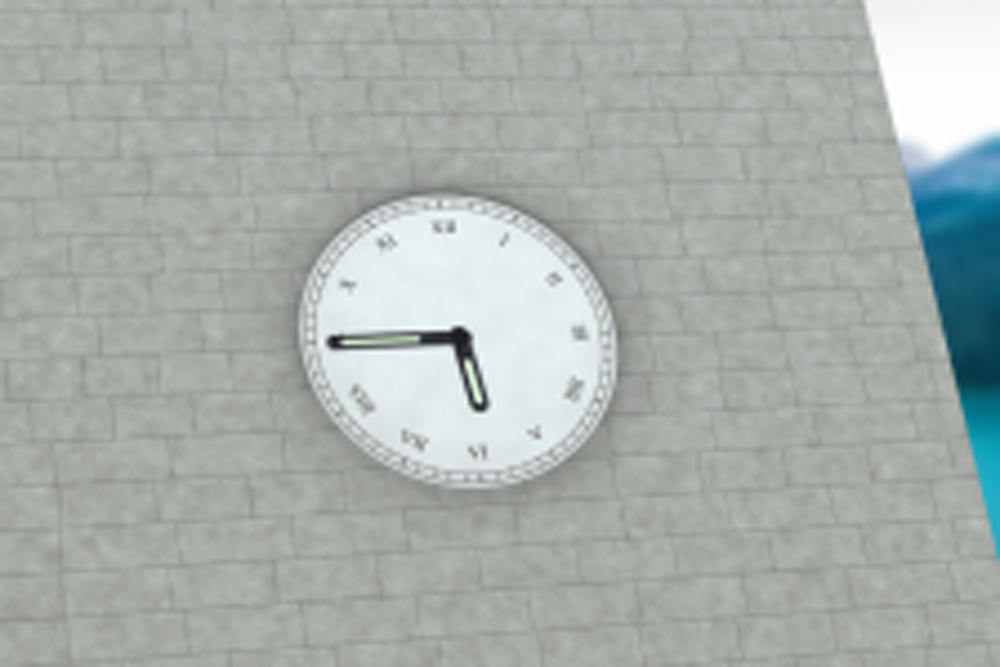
5:45
